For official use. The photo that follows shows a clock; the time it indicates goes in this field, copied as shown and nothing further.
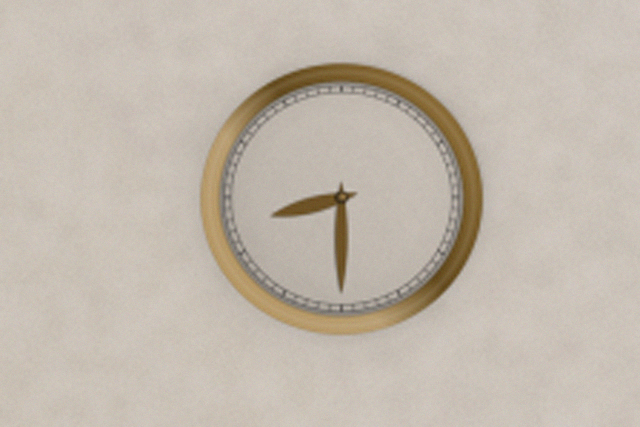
8:30
